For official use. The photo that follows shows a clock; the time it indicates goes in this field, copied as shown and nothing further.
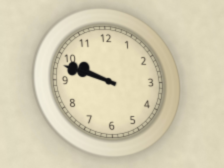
9:48
